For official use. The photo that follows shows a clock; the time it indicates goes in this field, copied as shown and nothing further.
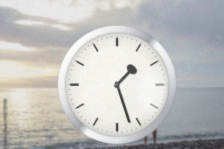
1:27
